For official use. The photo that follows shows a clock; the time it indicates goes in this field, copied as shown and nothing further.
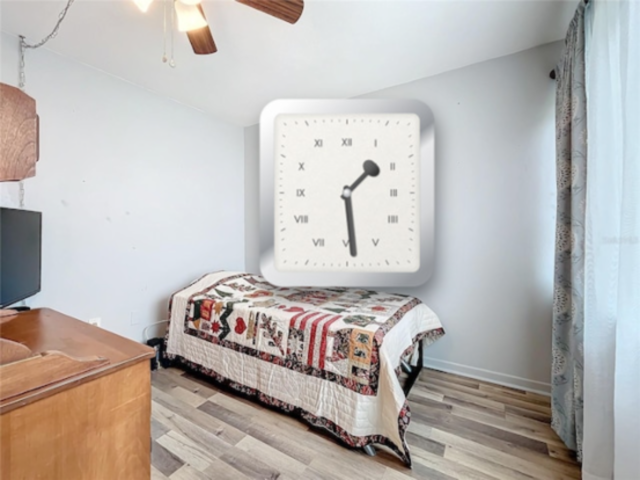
1:29
